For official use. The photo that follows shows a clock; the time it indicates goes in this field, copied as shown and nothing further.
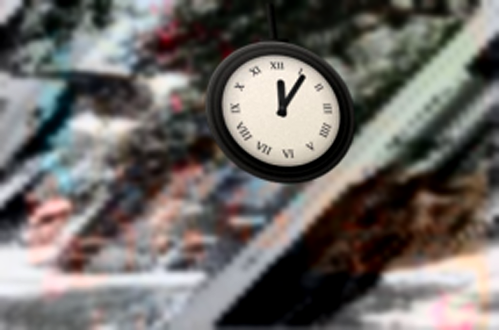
12:06
